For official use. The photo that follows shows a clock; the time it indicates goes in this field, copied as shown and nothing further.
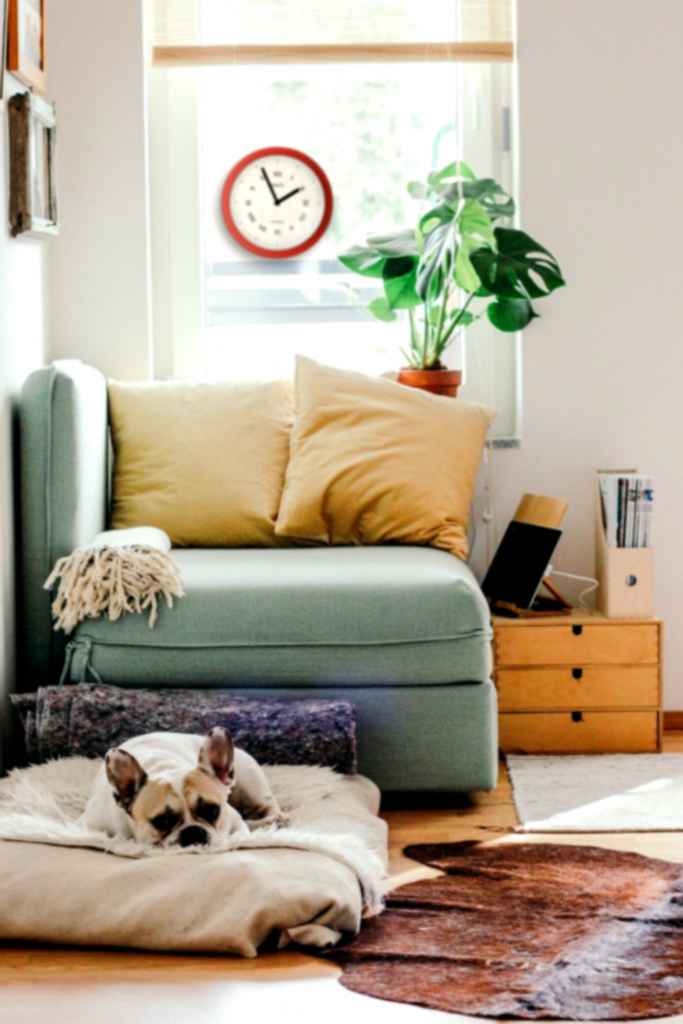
1:56
